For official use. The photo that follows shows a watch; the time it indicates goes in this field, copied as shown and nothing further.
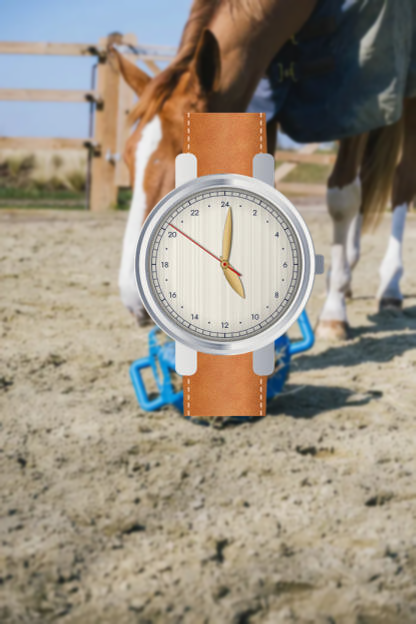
10:00:51
